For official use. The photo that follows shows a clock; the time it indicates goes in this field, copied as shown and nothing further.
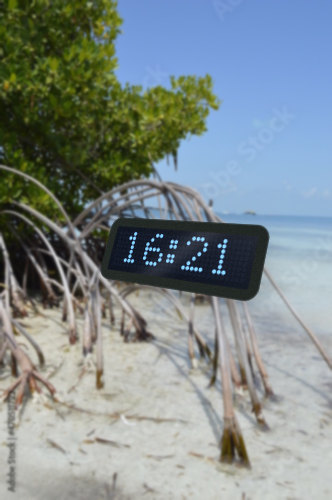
16:21
